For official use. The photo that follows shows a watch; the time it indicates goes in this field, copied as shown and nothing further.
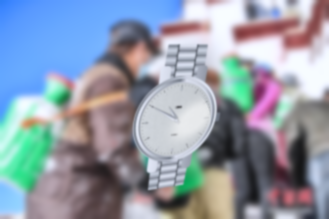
10:50
